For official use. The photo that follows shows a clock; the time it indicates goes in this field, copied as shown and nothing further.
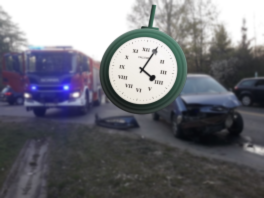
4:04
